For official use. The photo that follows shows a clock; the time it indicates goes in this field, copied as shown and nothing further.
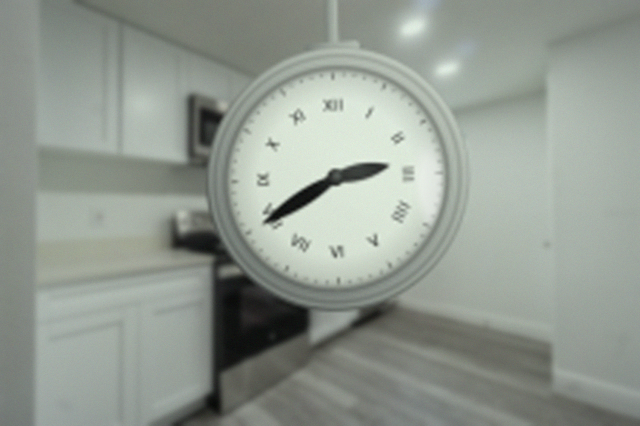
2:40
